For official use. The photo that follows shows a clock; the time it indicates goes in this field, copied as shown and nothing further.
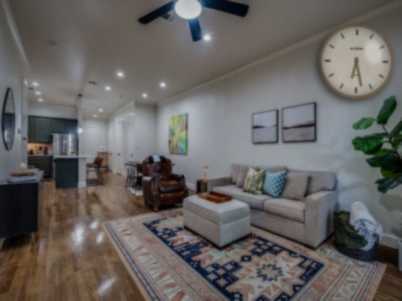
6:28
